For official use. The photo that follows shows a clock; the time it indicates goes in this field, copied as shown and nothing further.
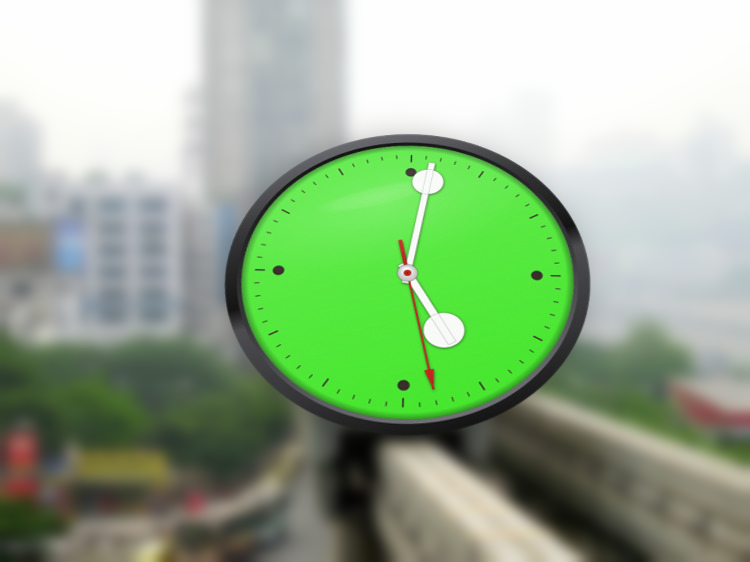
5:01:28
